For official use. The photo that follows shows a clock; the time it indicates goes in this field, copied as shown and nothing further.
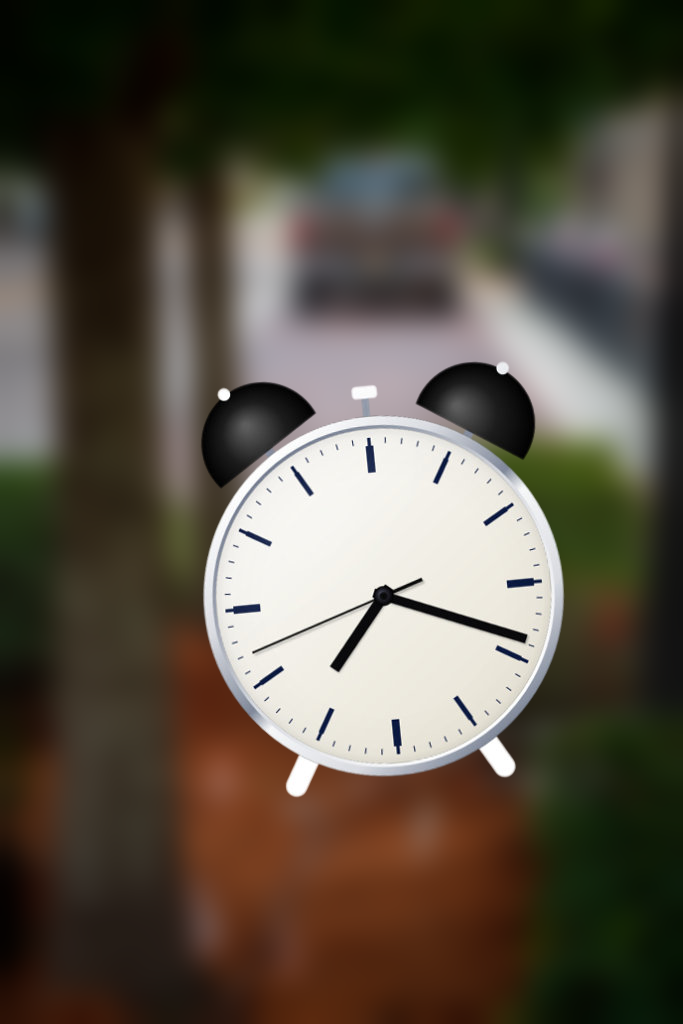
7:18:42
